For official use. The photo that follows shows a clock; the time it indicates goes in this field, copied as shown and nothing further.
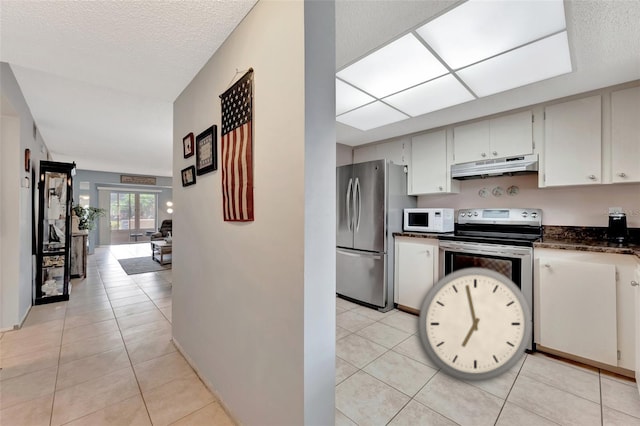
6:58
